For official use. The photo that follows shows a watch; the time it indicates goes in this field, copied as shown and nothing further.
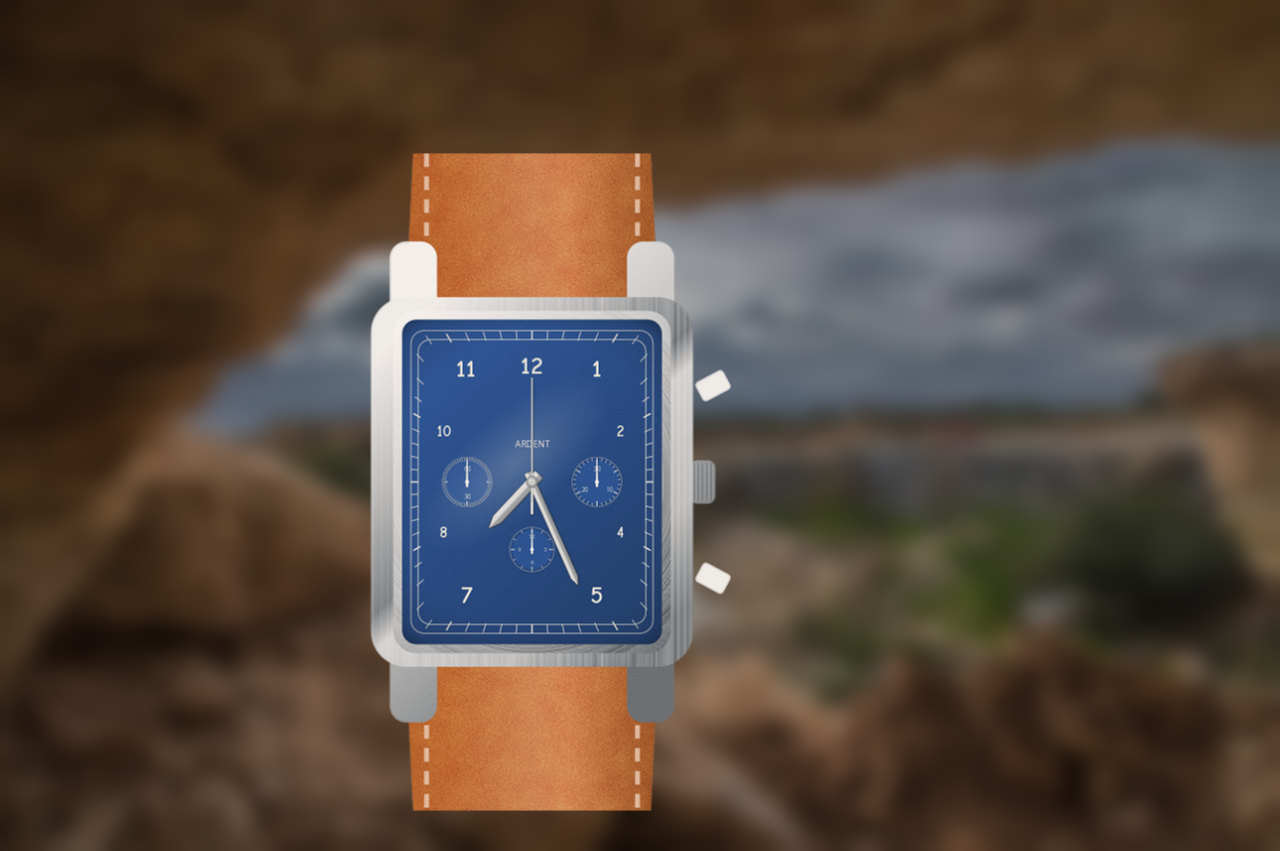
7:26
